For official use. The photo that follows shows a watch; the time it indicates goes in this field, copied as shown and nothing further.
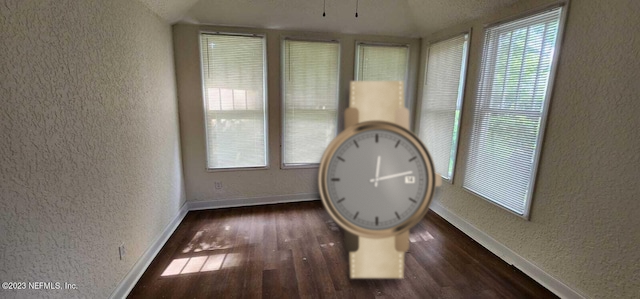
12:13
